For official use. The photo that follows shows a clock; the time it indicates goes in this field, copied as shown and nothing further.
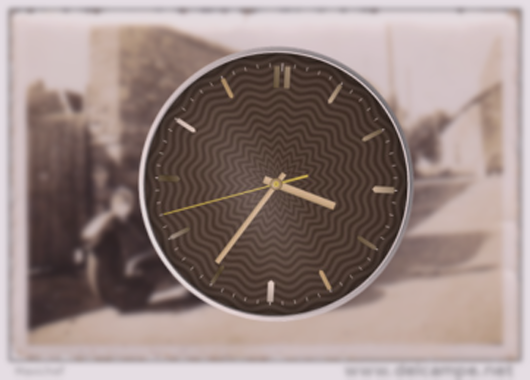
3:35:42
